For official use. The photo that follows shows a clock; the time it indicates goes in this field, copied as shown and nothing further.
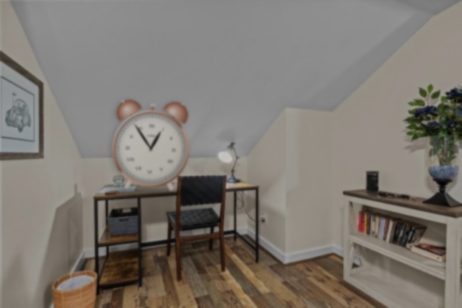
12:54
